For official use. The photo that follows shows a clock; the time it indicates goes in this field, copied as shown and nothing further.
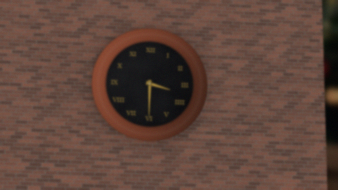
3:30
